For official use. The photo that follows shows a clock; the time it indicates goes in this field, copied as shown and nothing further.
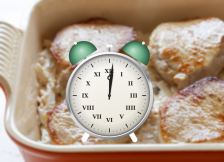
12:01
